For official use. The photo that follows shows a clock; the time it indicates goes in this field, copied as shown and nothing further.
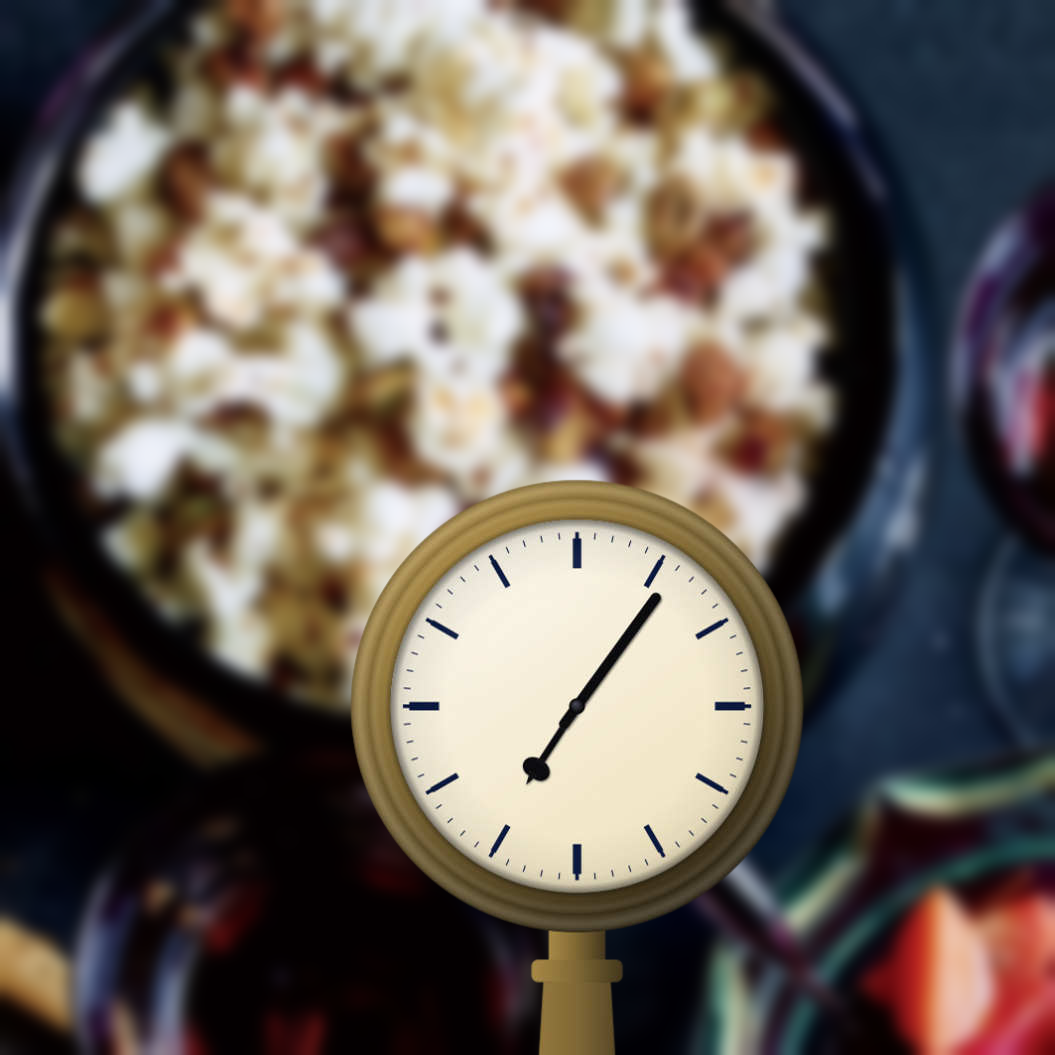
7:06
